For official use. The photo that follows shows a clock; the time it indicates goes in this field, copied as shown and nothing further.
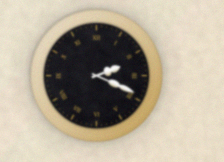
2:19
